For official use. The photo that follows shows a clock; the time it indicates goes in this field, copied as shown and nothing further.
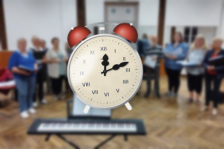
12:12
